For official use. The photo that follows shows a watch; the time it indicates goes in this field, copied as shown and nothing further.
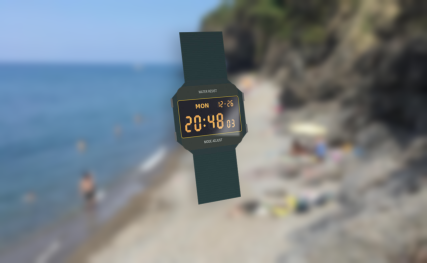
20:48:03
